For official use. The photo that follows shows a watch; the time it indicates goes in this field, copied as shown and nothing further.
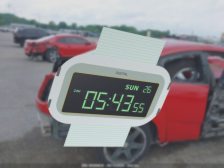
5:43:55
